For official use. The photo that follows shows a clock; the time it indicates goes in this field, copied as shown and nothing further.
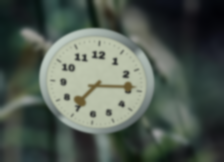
7:14
